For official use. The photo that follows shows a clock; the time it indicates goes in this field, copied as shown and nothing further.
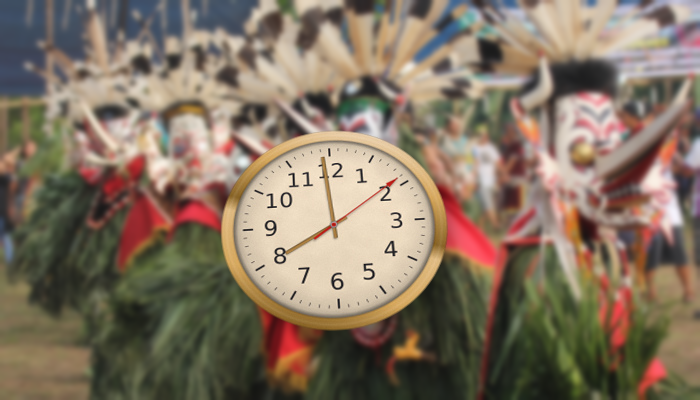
7:59:09
